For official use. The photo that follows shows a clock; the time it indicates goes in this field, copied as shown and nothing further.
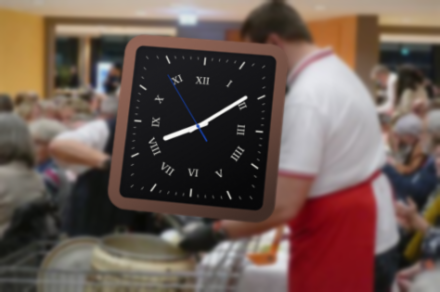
8:08:54
